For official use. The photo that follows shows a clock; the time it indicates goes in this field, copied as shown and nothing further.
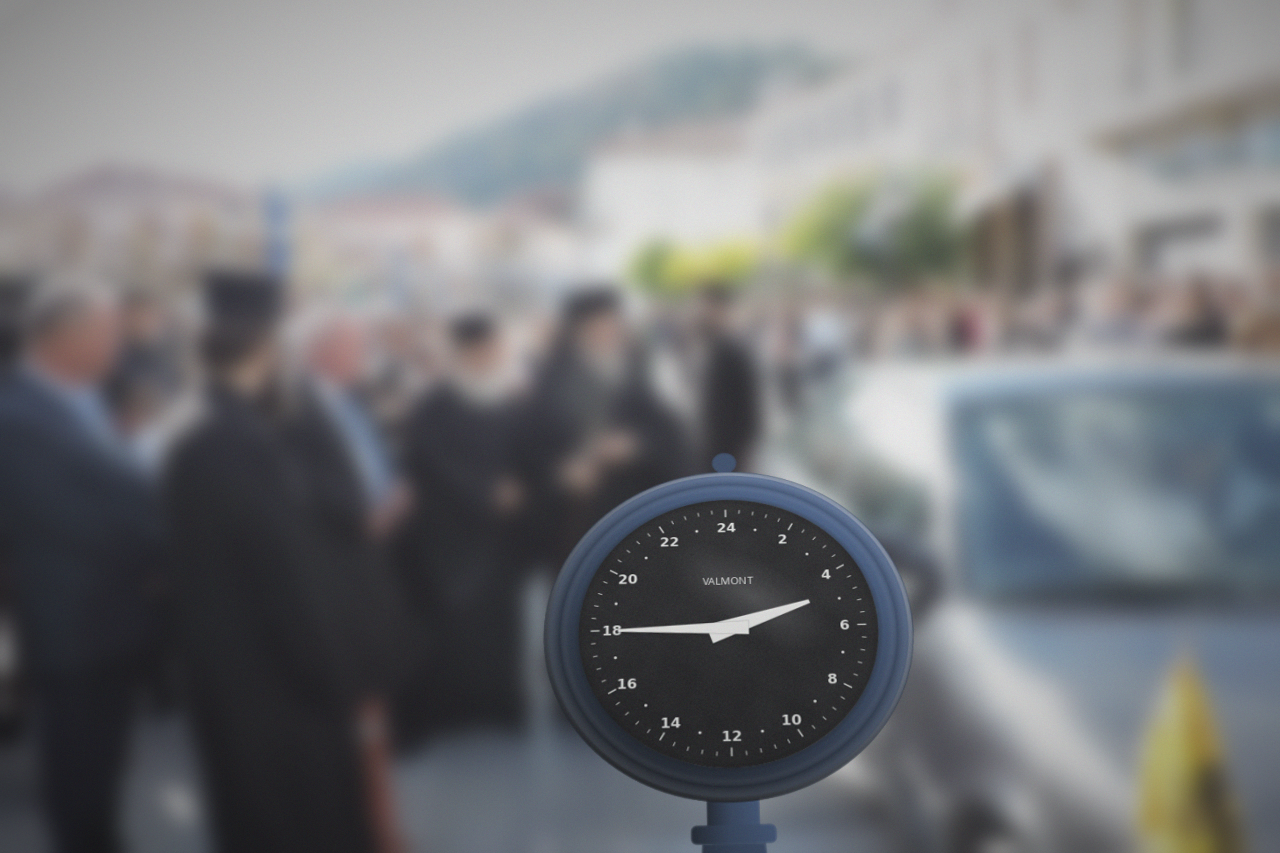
4:45
